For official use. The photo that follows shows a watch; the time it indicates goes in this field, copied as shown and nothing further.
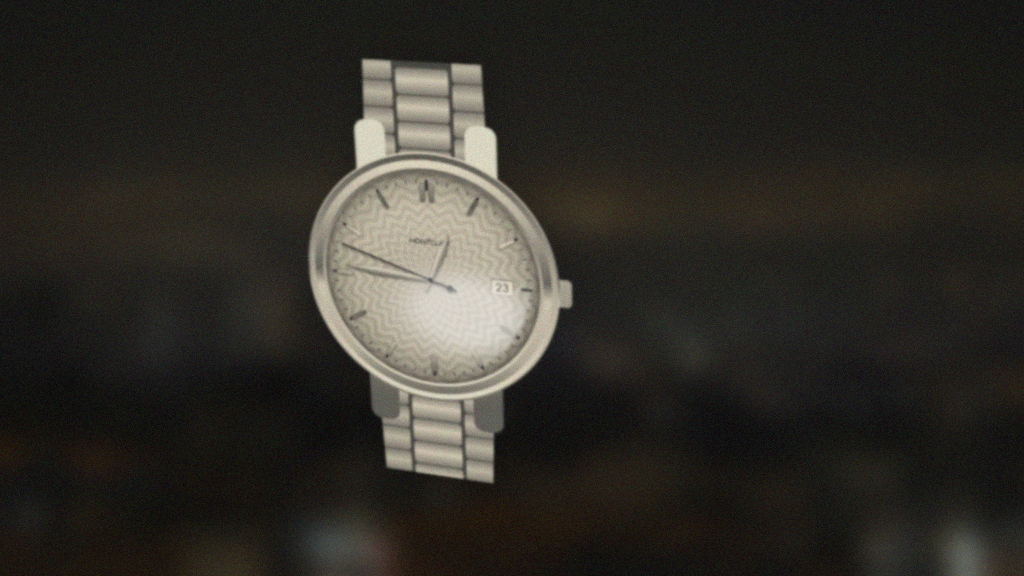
12:45:48
